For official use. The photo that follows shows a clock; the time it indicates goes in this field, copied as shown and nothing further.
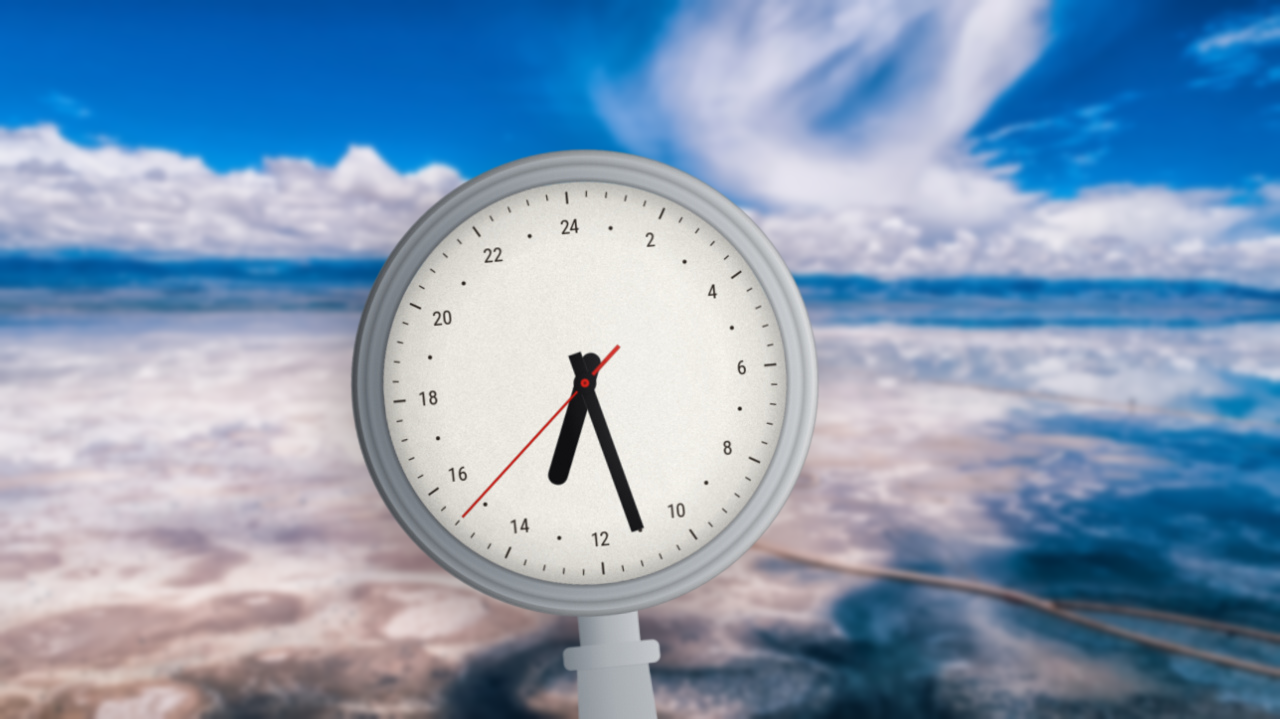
13:27:38
